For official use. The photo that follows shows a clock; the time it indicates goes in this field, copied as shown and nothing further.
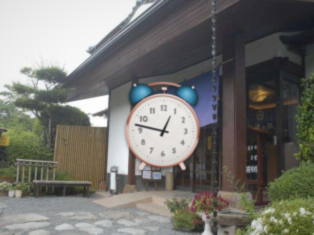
12:47
